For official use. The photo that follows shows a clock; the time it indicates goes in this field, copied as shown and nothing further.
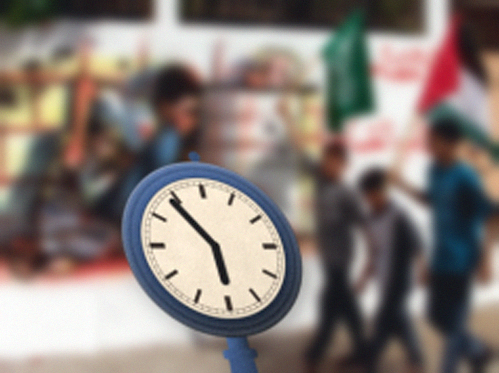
5:54
